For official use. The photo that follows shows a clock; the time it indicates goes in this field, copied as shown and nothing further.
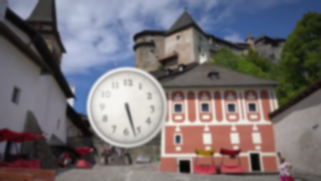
5:27
